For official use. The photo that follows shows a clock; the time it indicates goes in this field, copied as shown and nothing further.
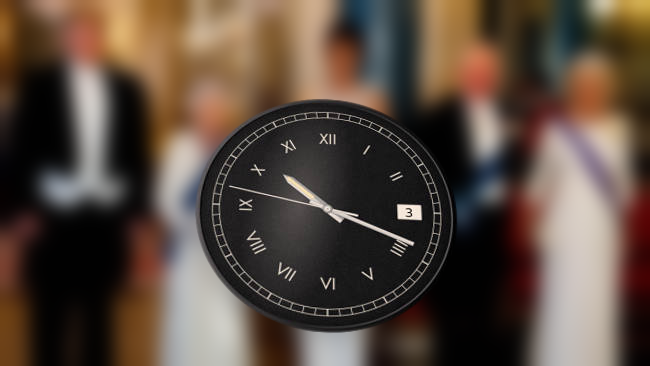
10:18:47
